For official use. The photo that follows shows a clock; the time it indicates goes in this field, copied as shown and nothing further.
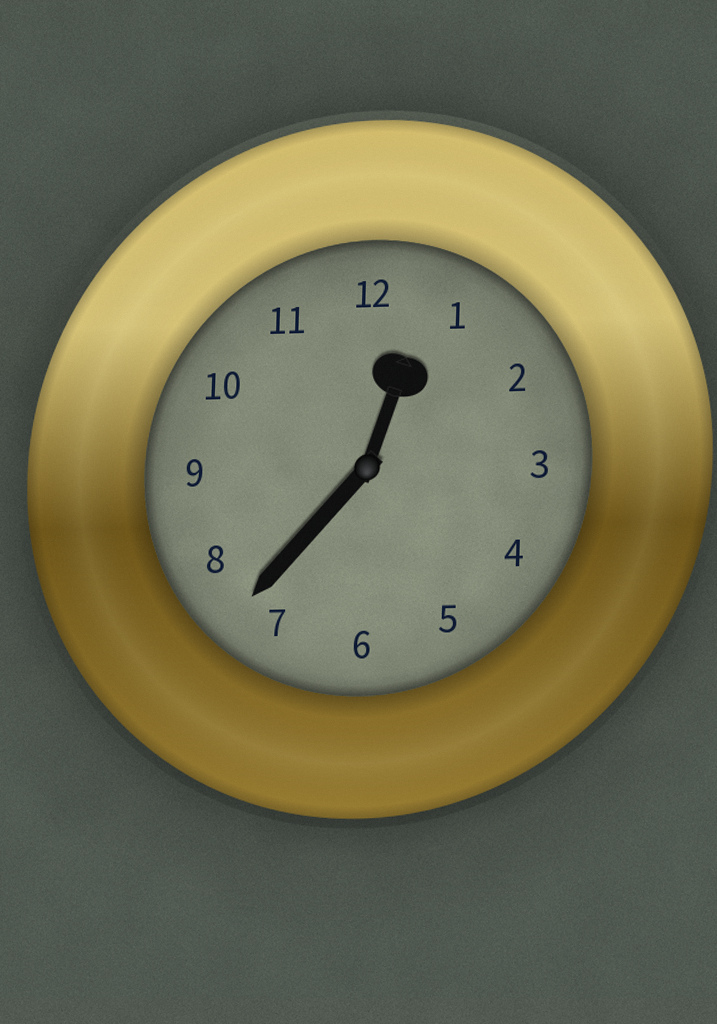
12:37
